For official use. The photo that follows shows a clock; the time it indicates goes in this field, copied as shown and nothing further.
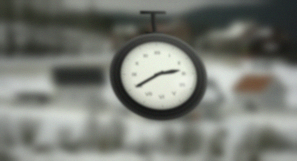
2:40
